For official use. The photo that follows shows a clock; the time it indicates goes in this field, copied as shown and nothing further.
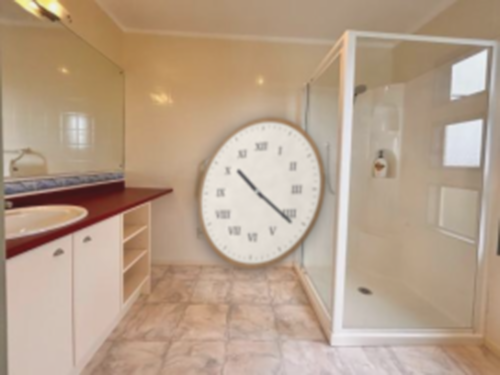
10:21
